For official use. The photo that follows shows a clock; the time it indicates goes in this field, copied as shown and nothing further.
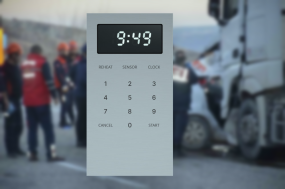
9:49
